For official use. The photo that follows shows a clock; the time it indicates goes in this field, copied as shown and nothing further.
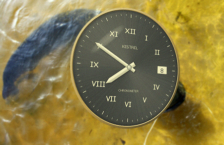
7:50
